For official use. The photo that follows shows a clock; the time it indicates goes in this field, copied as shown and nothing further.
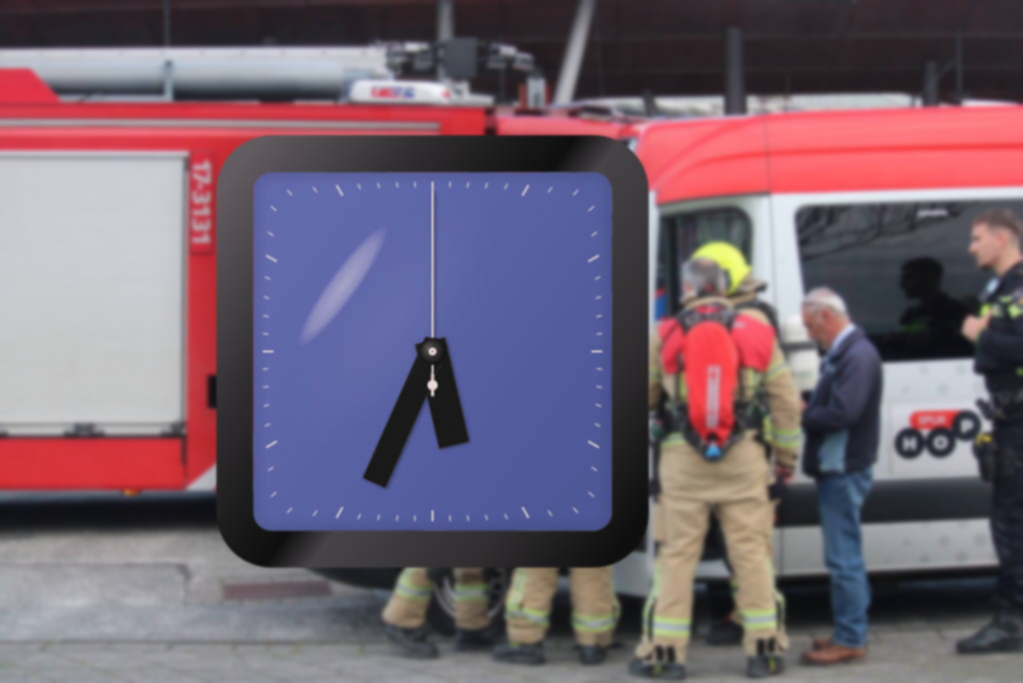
5:34:00
